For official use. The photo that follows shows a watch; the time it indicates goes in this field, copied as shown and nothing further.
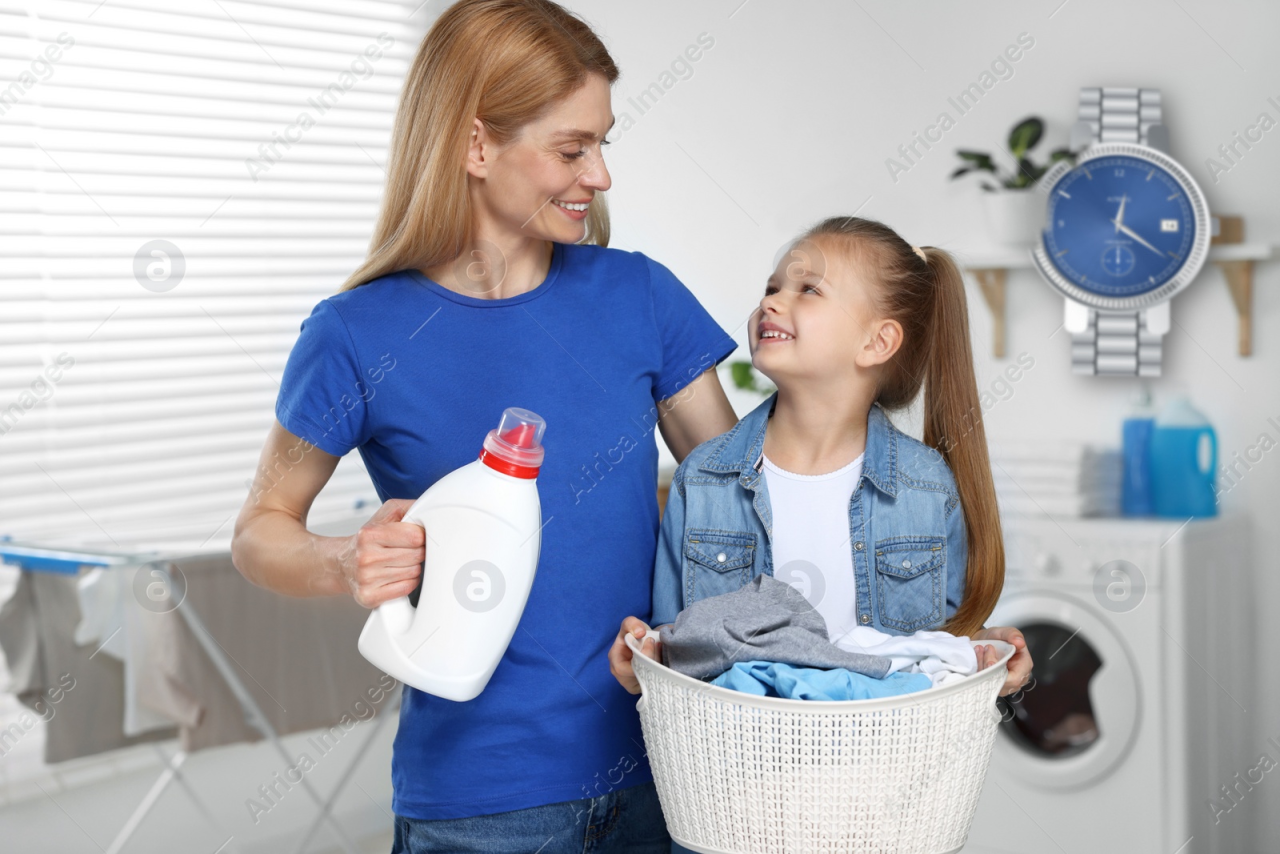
12:21
